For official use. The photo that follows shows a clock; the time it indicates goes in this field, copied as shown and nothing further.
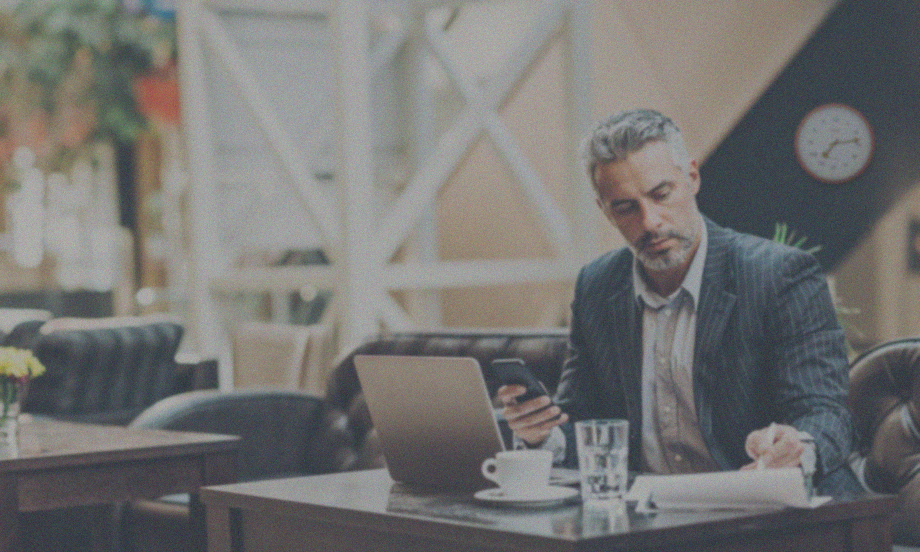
7:13
